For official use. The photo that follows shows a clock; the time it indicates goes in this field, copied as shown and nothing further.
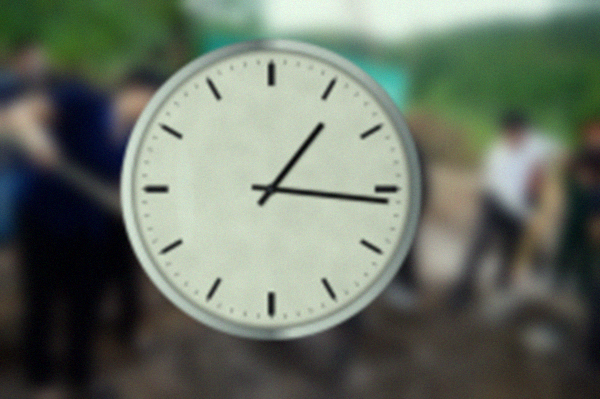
1:16
